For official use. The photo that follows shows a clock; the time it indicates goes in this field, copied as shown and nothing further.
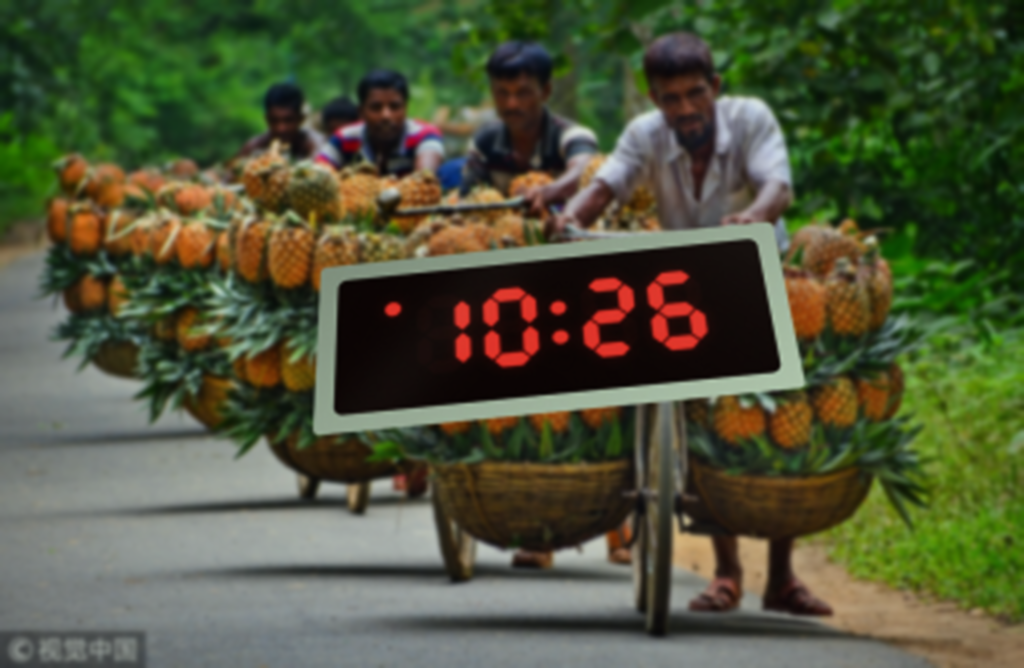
10:26
